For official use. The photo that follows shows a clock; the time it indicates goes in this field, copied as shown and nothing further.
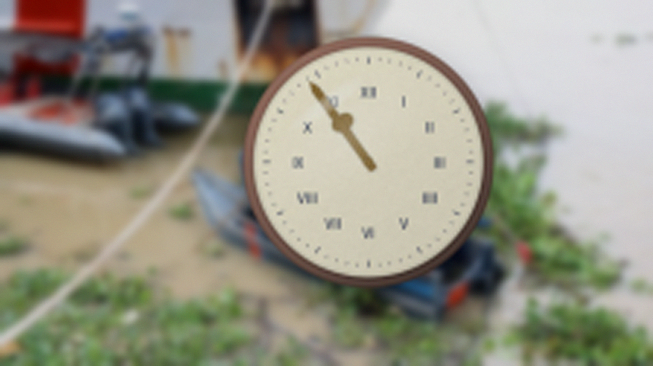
10:54
